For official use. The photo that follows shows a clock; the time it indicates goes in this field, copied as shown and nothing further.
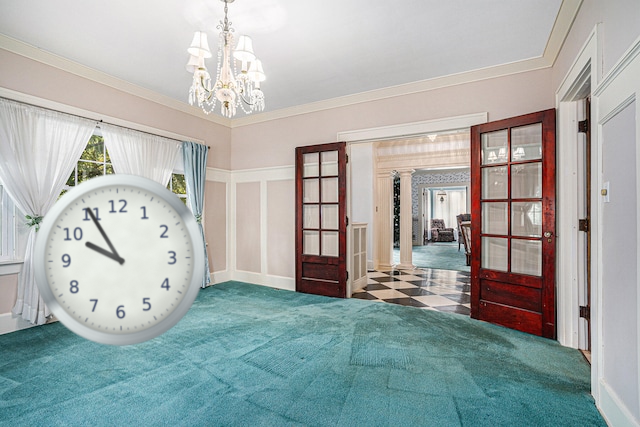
9:55
